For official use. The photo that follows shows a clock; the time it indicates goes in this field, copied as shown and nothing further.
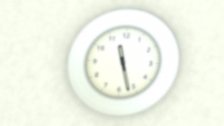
11:27
